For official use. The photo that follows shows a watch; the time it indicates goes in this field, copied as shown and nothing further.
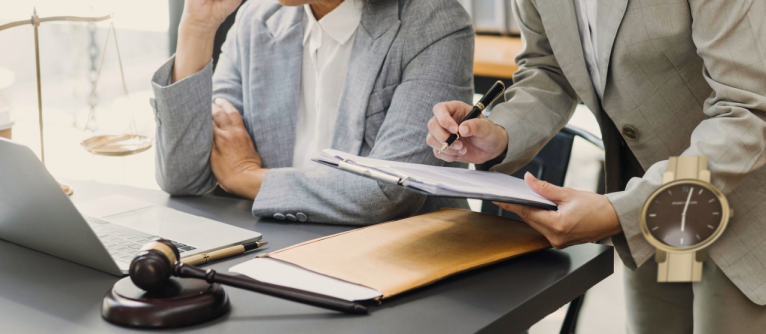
6:02
